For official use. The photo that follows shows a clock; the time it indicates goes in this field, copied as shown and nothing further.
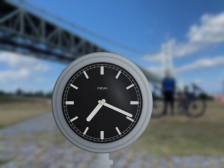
7:19
